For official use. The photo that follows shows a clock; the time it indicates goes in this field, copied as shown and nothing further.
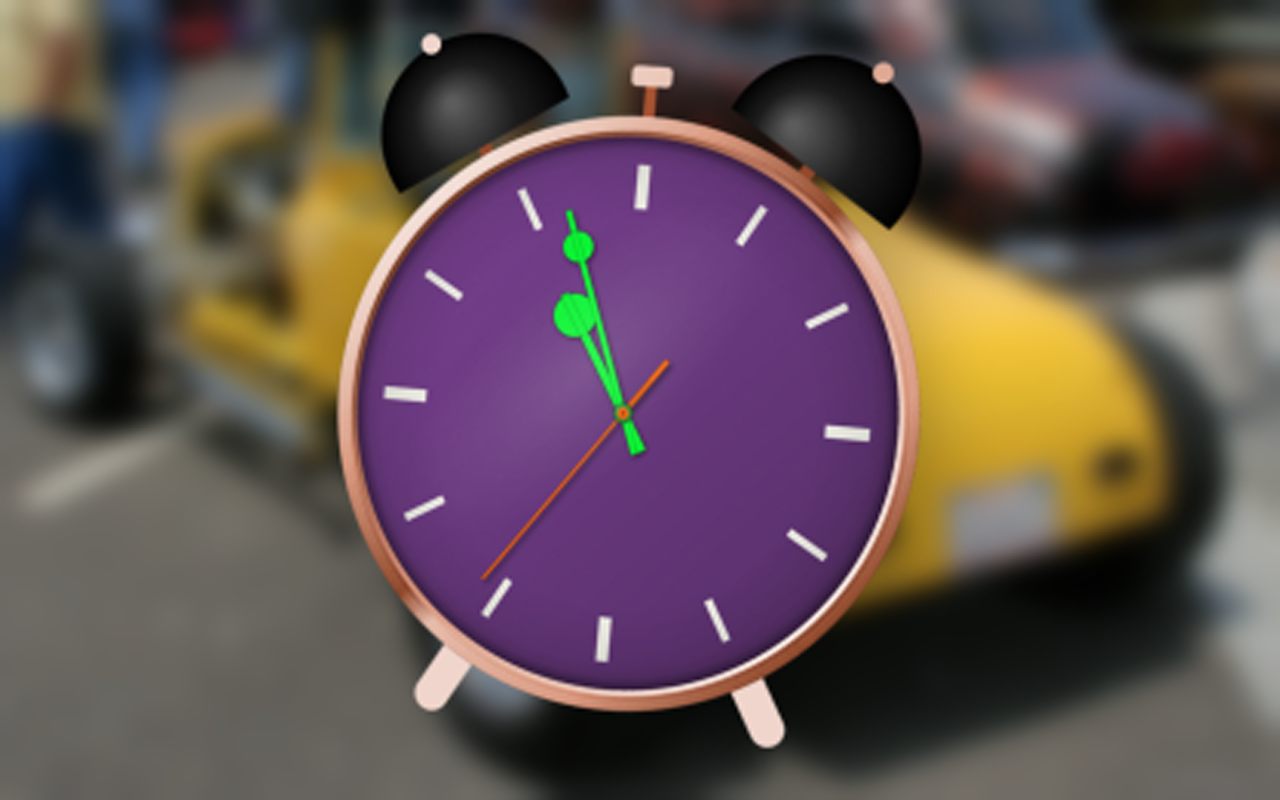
10:56:36
